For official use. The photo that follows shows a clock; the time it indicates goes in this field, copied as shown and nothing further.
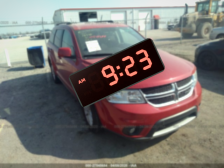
9:23
